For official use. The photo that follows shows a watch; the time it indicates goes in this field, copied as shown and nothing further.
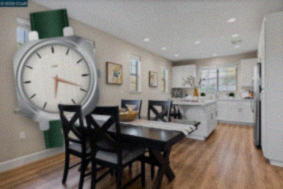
6:19
